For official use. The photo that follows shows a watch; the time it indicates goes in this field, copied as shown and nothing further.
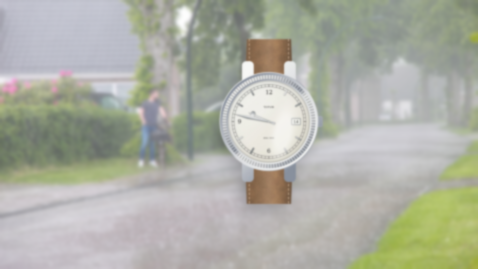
9:47
